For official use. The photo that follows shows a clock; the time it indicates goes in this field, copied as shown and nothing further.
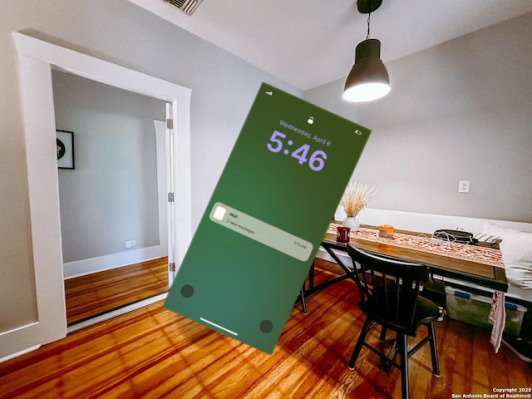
5:46
